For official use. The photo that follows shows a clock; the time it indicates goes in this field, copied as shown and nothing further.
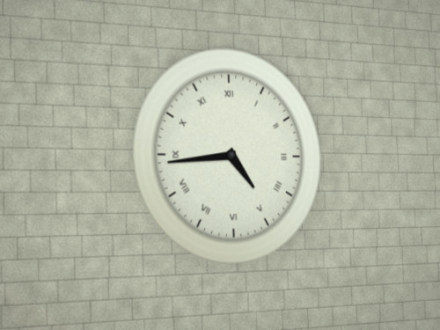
4:44
